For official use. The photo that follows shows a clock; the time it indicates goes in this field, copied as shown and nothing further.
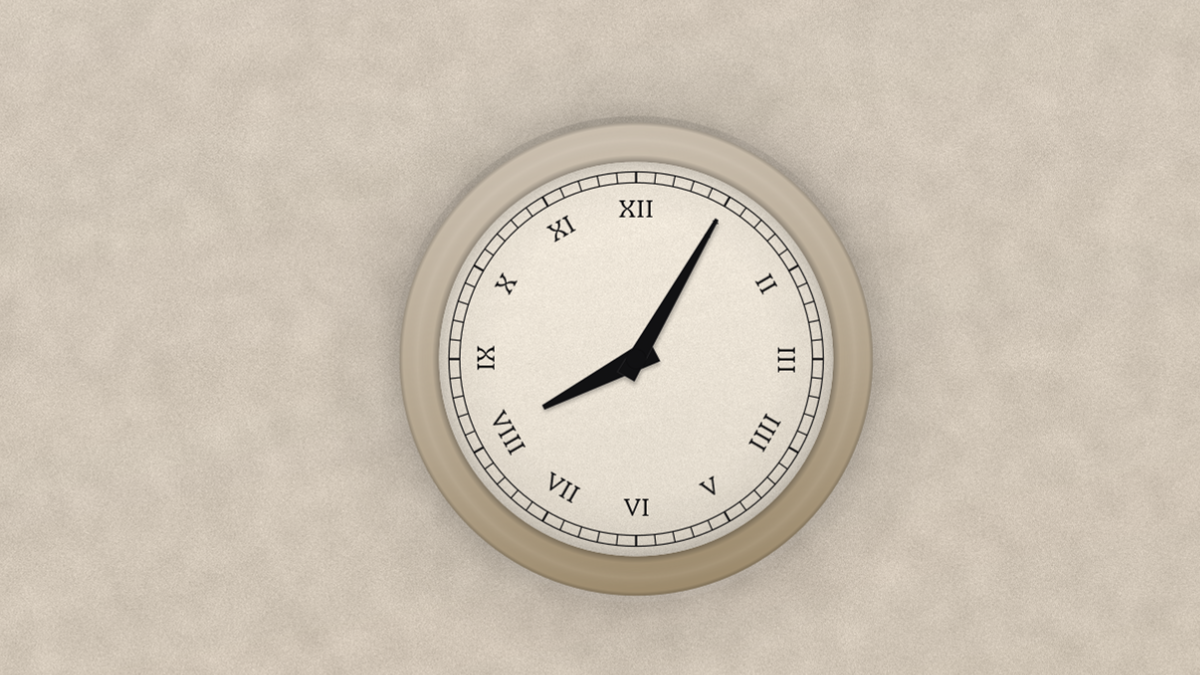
8:05
